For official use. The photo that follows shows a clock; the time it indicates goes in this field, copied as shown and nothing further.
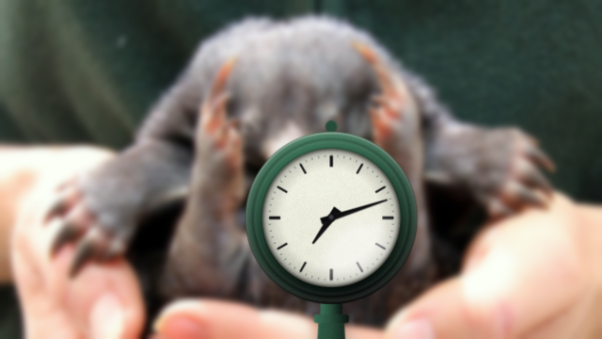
7:12
